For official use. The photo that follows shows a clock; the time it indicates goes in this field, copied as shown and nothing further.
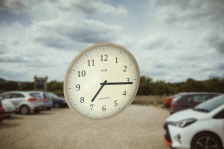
7:16
